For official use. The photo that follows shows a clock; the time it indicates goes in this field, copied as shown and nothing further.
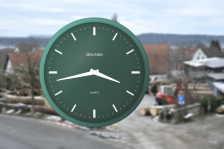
3:43
